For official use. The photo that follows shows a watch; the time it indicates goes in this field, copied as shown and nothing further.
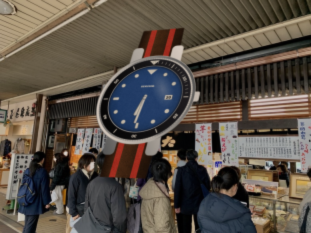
6:31
